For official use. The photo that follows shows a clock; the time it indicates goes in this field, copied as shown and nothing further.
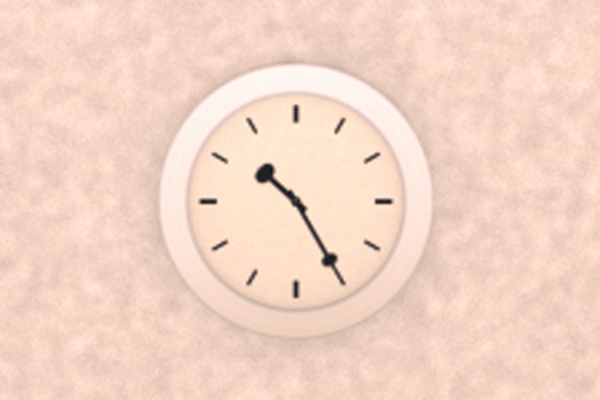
10:25
